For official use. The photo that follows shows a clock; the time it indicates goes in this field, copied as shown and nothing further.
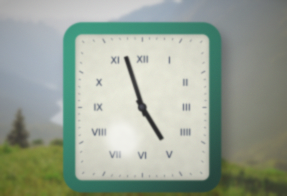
4:57
